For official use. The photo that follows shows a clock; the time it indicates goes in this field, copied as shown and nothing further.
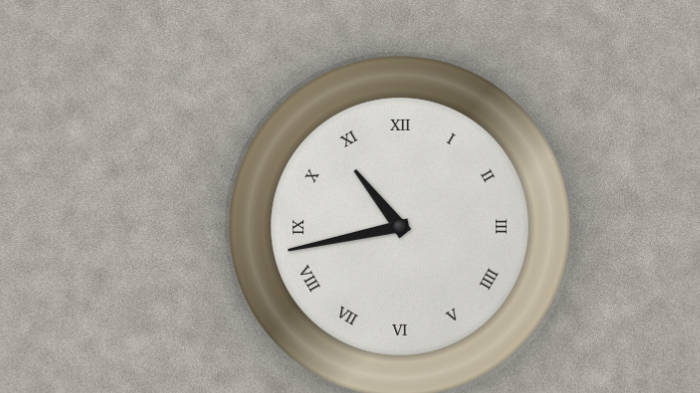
10:43
